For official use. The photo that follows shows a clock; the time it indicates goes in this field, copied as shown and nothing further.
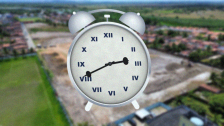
2:41
